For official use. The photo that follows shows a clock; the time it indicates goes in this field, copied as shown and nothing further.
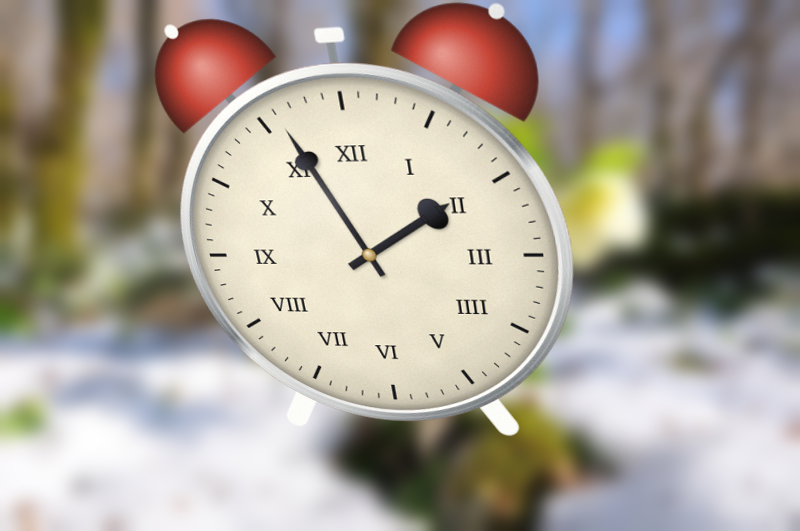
1:56
